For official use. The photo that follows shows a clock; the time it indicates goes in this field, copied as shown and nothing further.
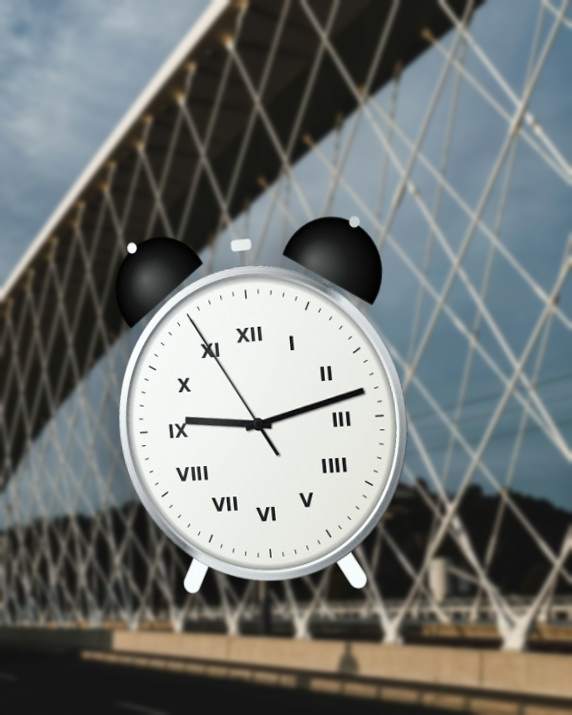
9:12:55
